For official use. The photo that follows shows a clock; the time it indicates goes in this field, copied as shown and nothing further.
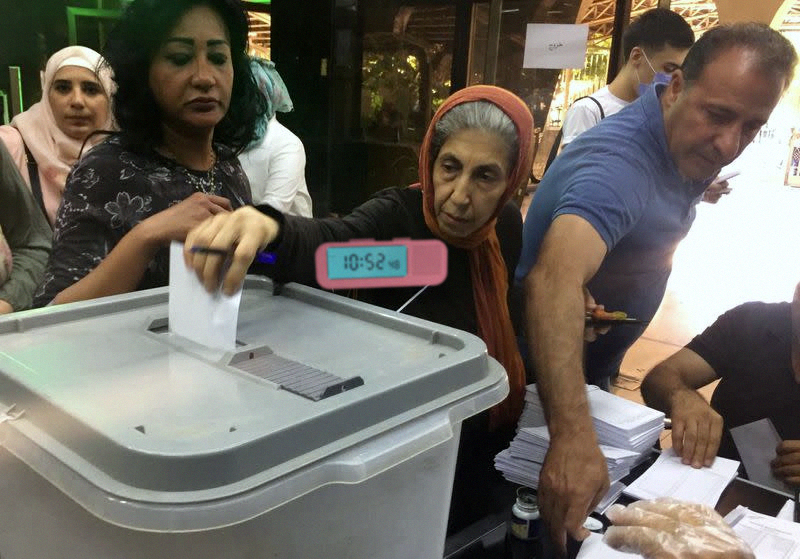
10:52
